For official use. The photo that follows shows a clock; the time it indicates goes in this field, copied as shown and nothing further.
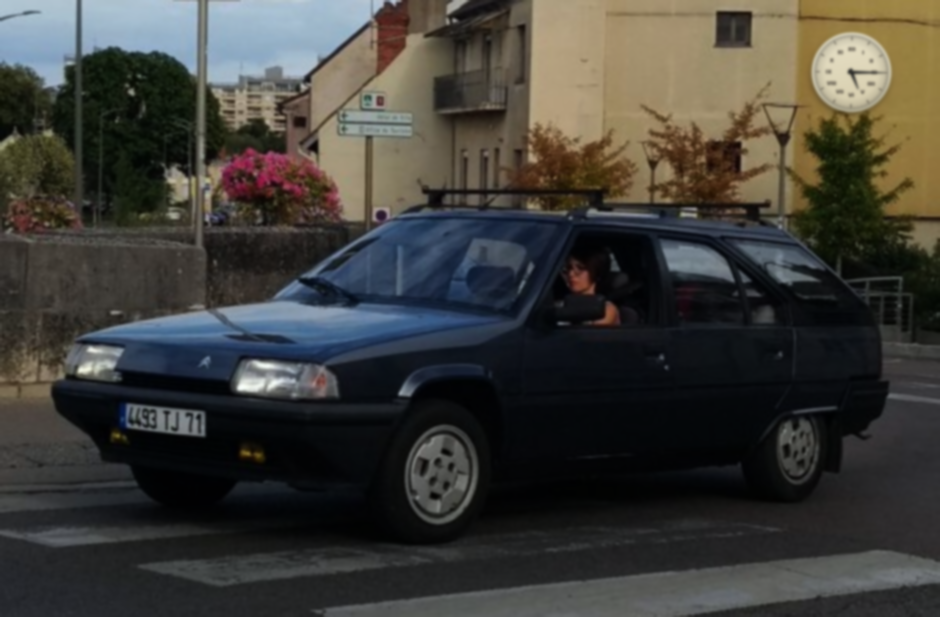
5:15
